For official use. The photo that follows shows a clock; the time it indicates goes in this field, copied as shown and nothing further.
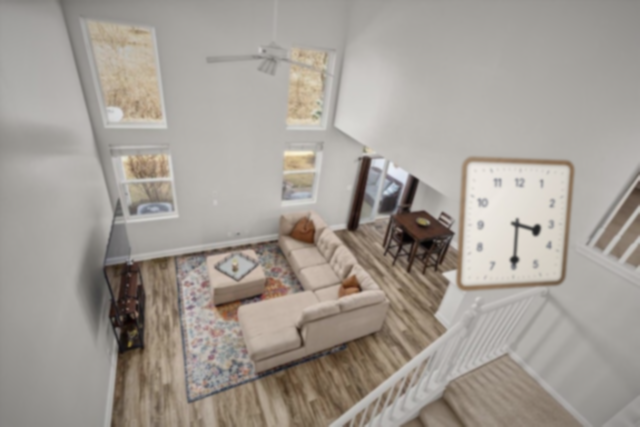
3:30
